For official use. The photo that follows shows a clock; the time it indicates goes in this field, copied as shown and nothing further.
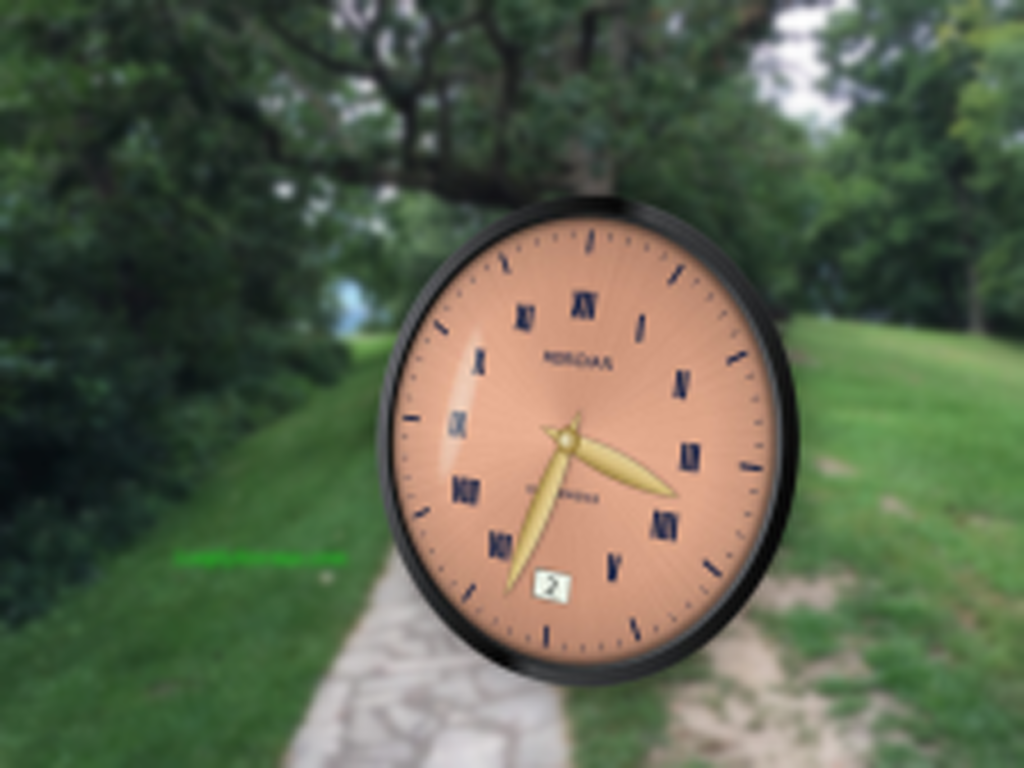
3:33
